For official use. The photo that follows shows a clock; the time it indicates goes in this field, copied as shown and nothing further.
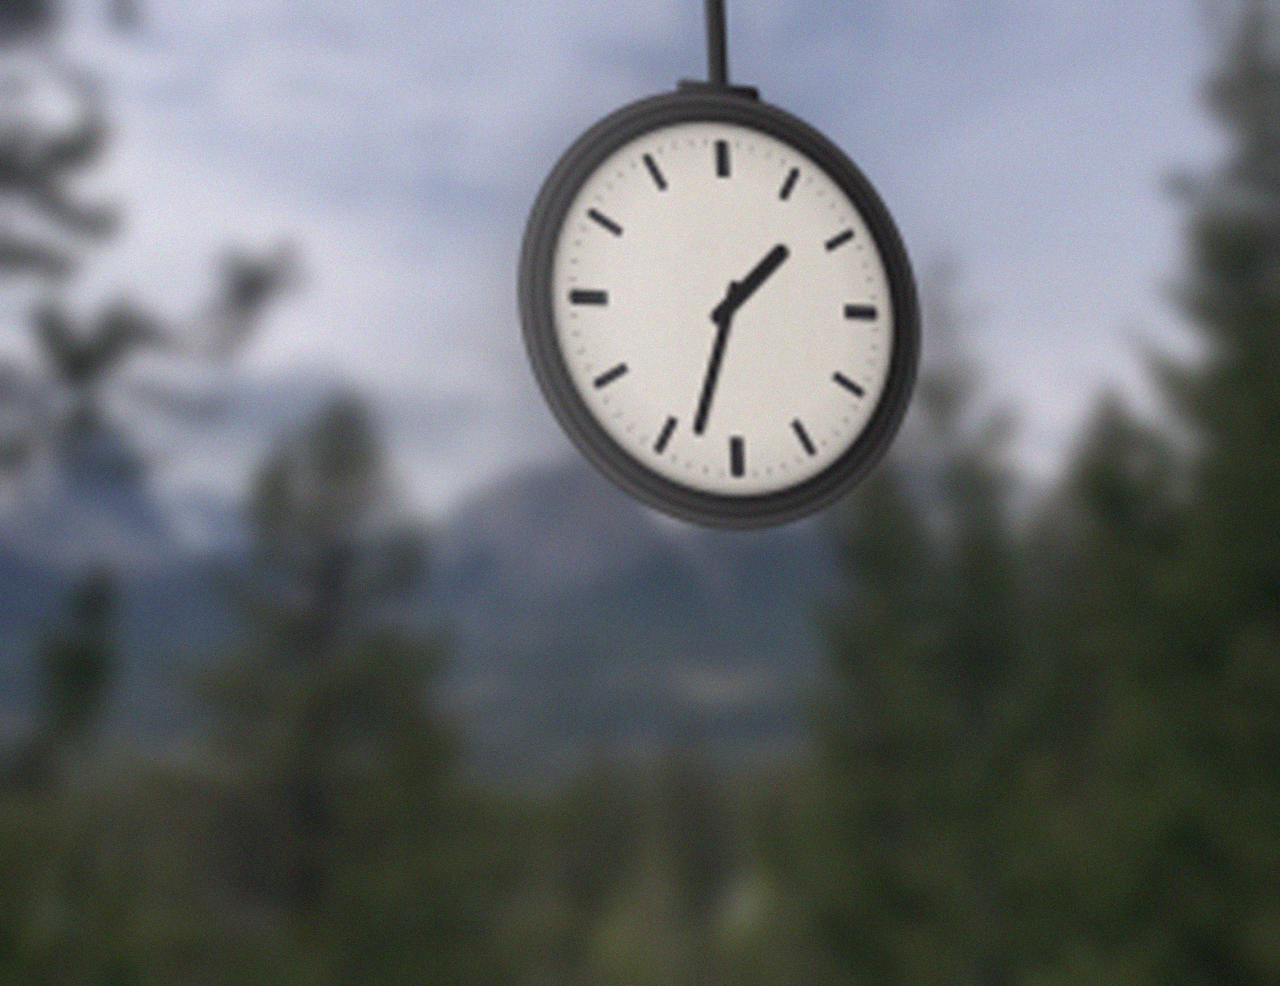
1:33
